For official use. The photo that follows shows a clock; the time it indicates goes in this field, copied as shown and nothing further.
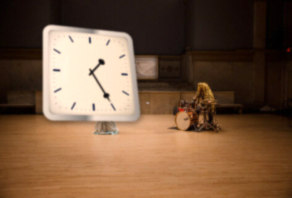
1:25
